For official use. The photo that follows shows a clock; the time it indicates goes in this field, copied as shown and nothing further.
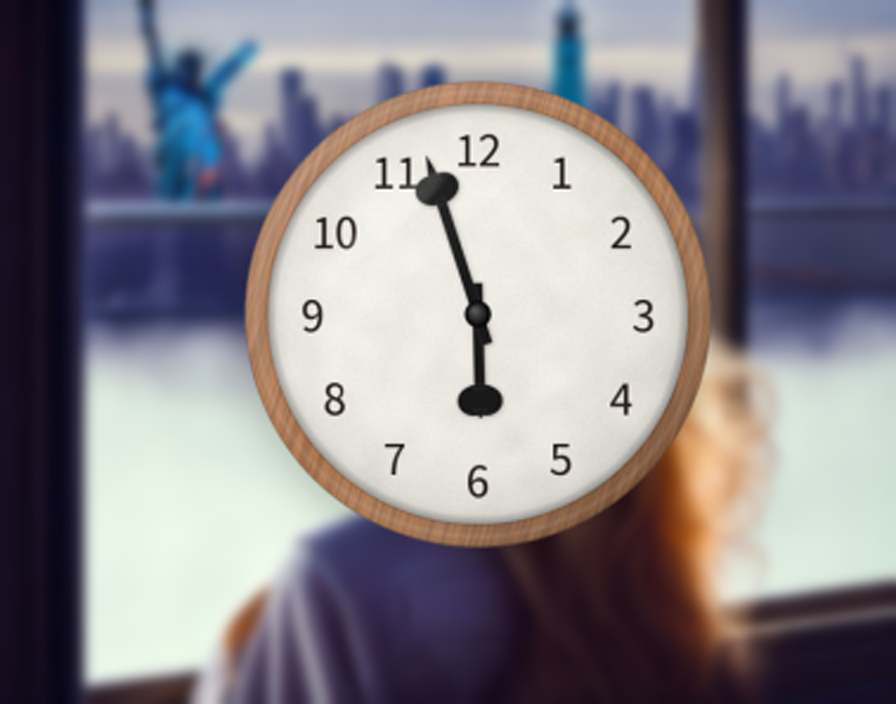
5:57
